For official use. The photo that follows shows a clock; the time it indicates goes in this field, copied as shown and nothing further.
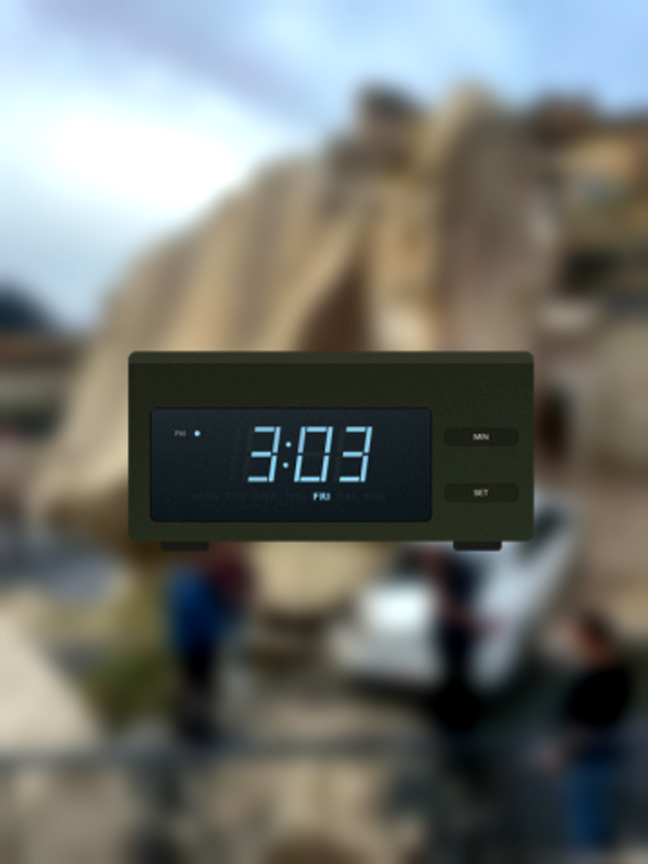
3:03
